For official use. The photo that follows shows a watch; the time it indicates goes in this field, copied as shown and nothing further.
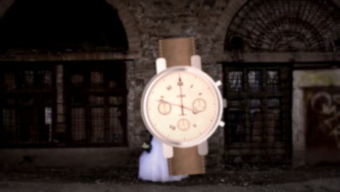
3:48
